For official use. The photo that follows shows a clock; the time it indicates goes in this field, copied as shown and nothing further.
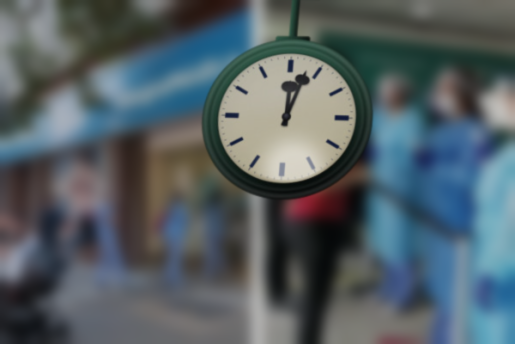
12:03
